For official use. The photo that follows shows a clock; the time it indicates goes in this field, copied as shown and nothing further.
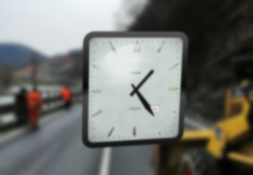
1:24
